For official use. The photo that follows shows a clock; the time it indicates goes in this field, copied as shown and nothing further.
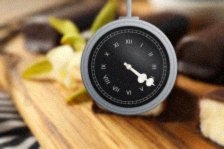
4:21
